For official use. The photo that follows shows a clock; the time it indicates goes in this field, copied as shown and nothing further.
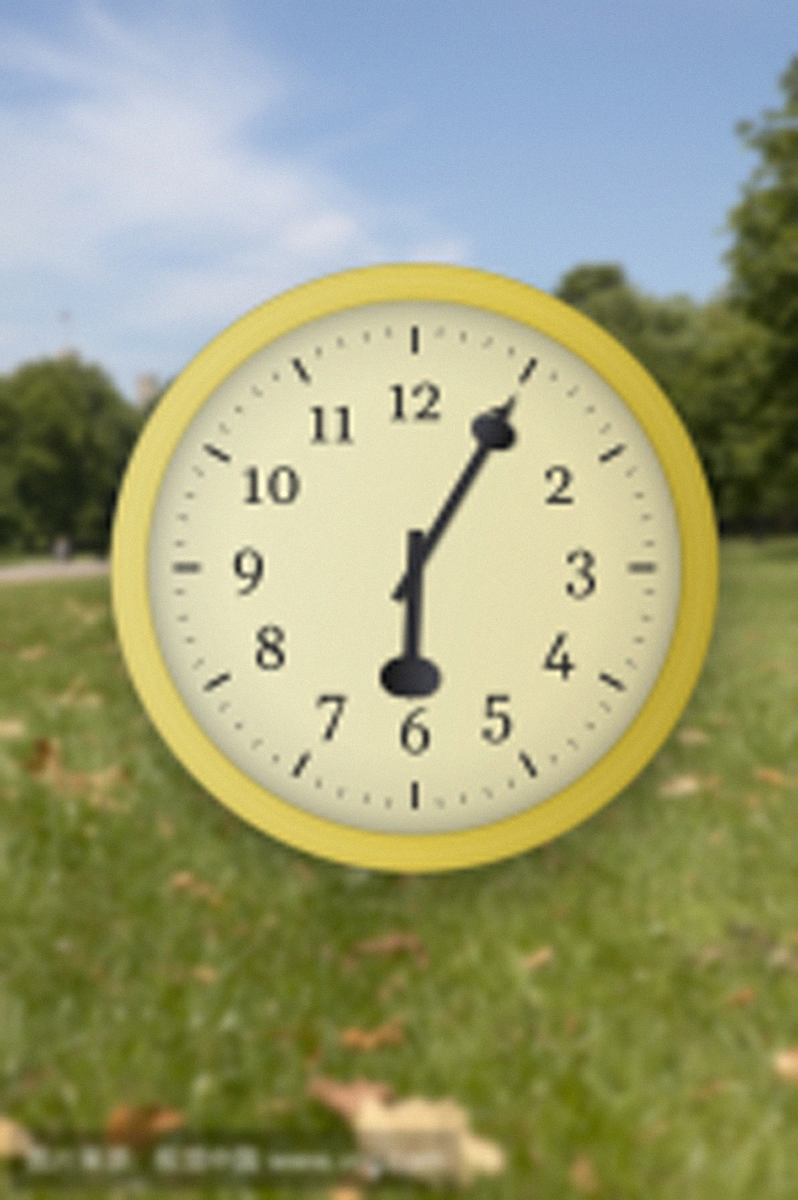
6:05
